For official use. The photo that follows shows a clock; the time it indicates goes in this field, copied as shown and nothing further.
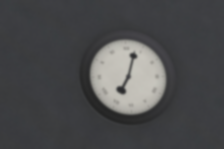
7:03
